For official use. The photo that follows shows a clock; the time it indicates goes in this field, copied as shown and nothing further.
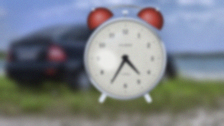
4:35
